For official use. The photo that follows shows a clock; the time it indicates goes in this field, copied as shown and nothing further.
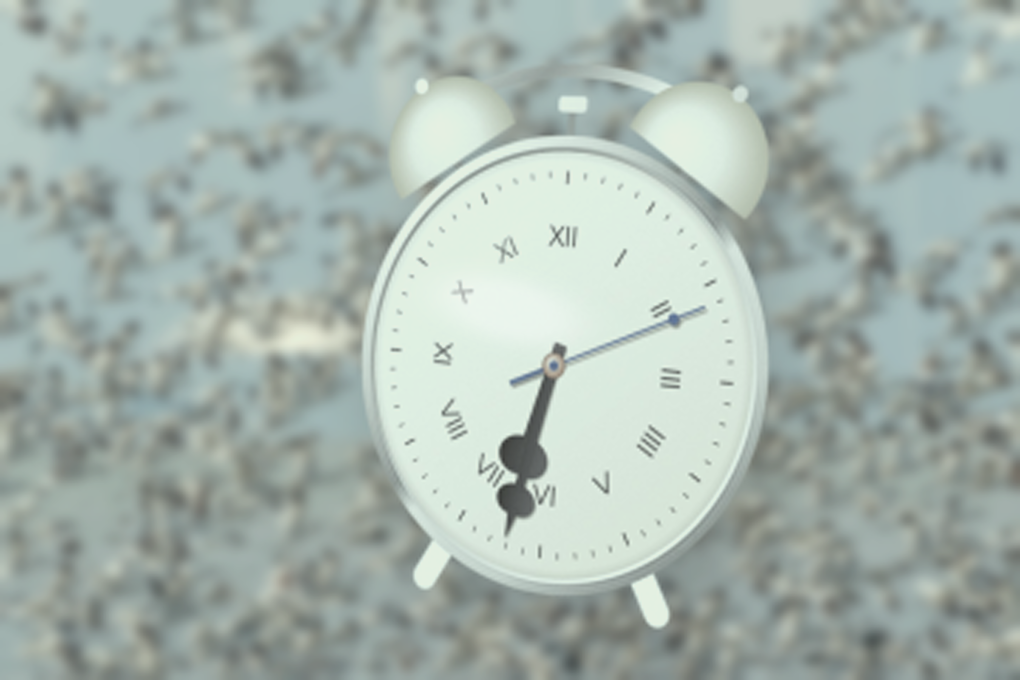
6:32:11
